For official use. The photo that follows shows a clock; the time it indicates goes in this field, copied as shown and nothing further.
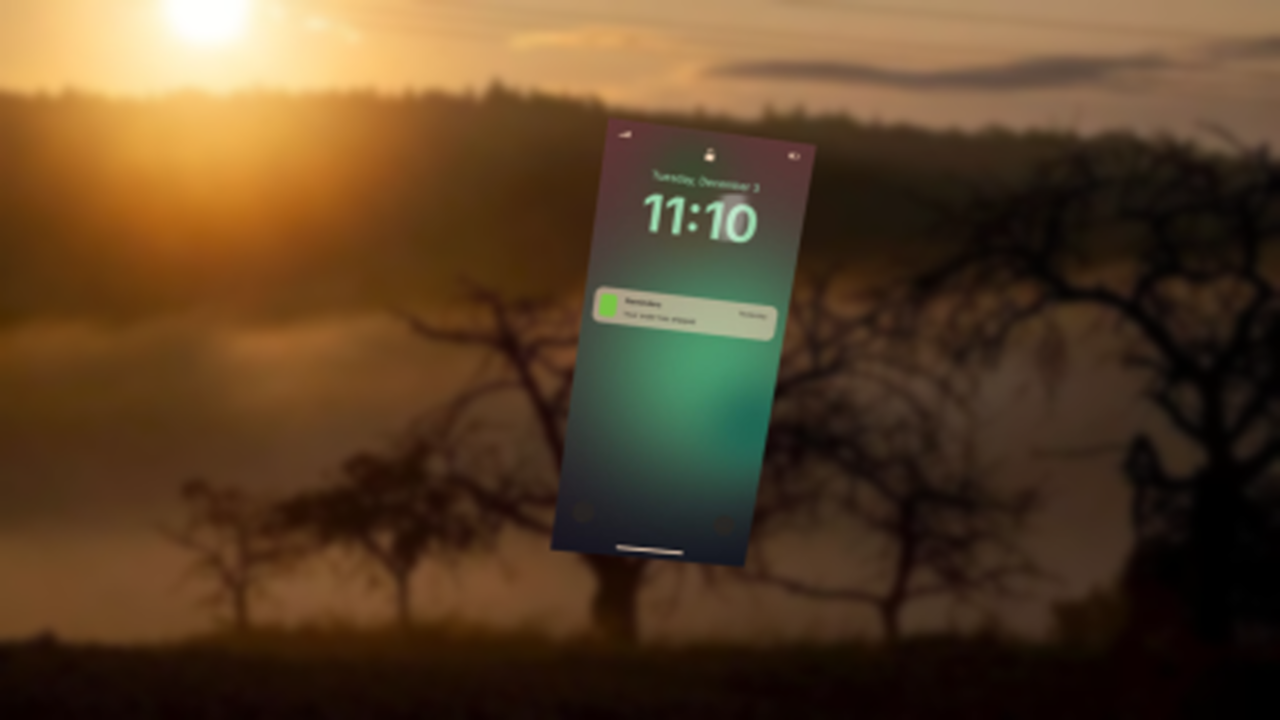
11:10
